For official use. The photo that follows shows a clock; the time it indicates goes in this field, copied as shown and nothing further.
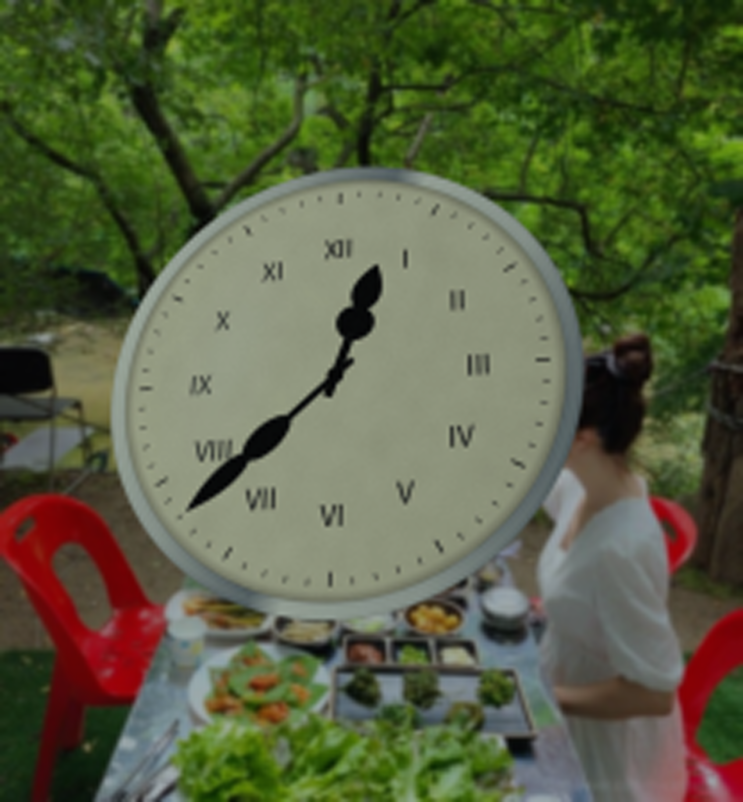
12:38
